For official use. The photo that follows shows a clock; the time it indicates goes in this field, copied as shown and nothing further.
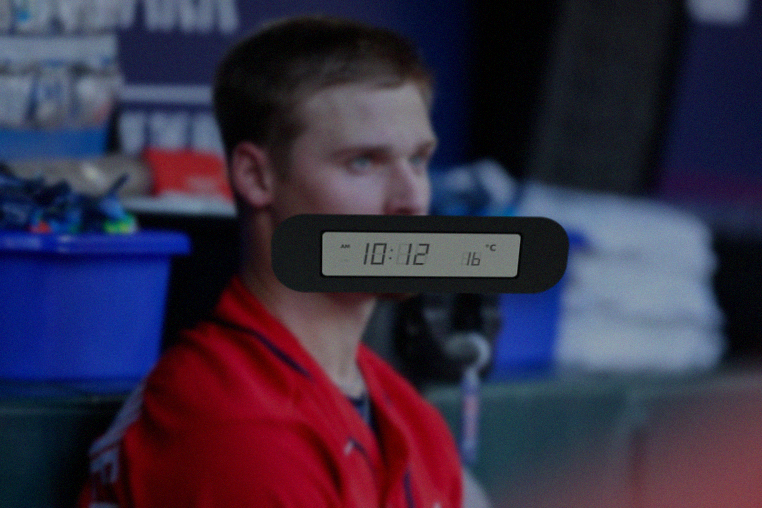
10:12
